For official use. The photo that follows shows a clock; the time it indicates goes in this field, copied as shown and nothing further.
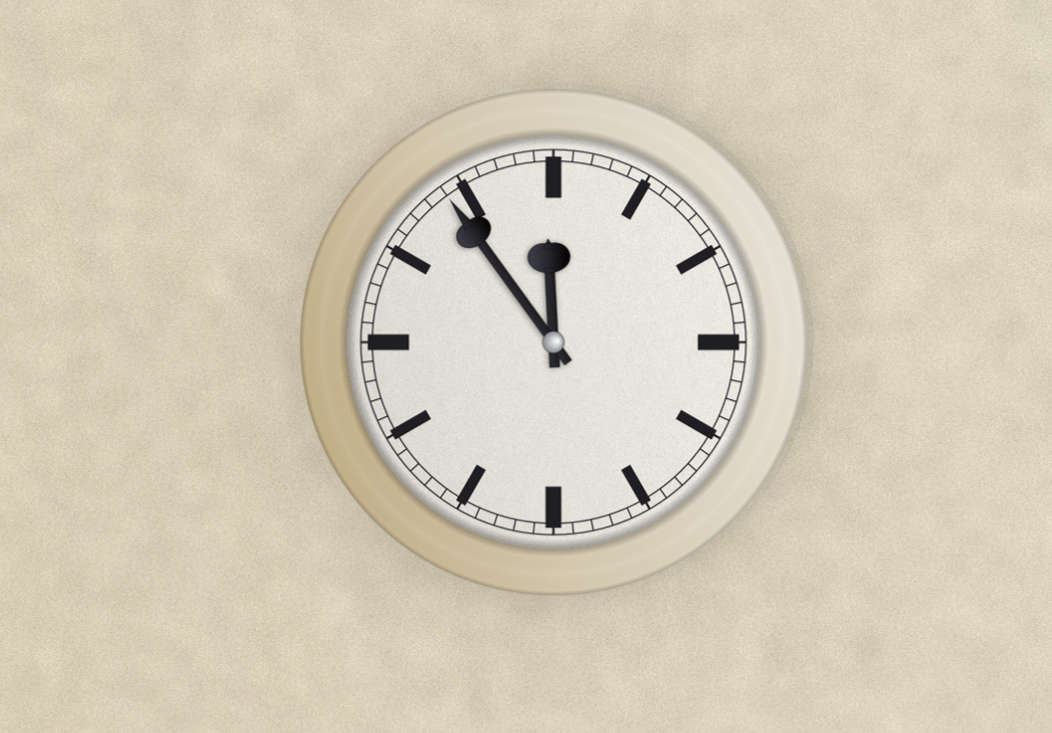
11:54
